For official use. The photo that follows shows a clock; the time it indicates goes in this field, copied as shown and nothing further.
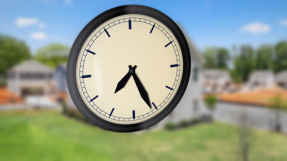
7:26
